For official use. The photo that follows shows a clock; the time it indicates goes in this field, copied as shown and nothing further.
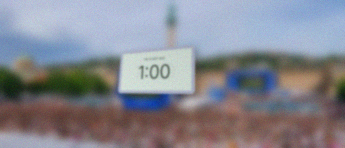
1:00
